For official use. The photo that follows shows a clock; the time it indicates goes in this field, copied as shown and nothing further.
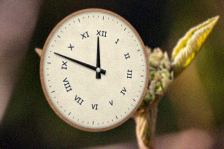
11:47
